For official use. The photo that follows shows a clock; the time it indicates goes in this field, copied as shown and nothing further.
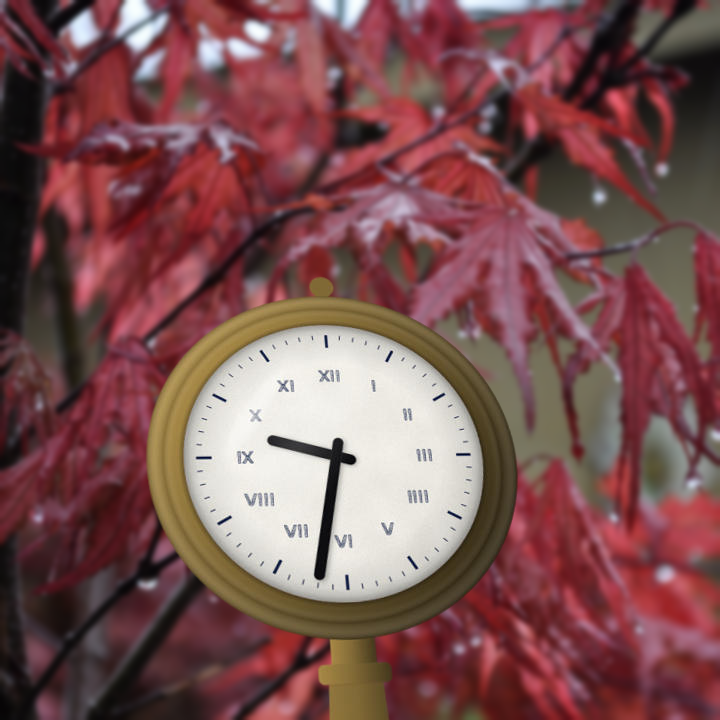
9:32
